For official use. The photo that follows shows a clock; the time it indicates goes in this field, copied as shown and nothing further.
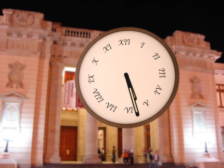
5:28
